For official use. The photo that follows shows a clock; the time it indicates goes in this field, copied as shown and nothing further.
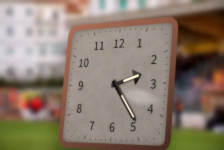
2:24
